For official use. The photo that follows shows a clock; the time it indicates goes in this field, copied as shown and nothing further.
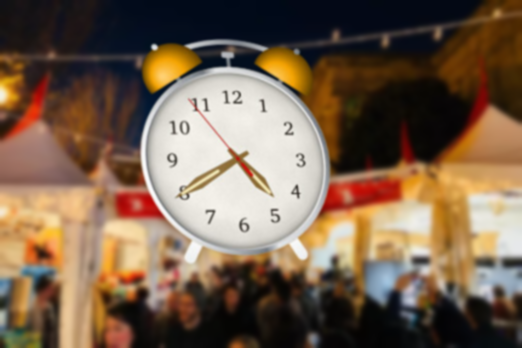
4:39:54
